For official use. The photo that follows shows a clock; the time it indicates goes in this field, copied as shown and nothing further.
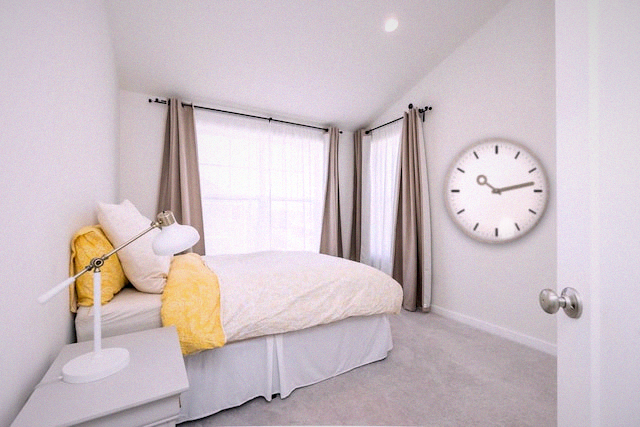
10:13
